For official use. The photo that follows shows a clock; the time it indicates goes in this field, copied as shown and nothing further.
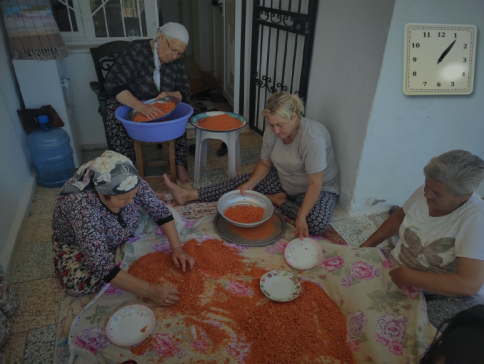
1:06
